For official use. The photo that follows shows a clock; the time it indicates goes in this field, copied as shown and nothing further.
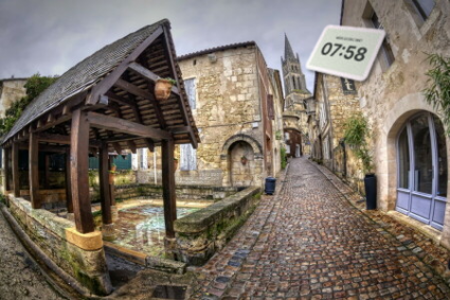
7:58
